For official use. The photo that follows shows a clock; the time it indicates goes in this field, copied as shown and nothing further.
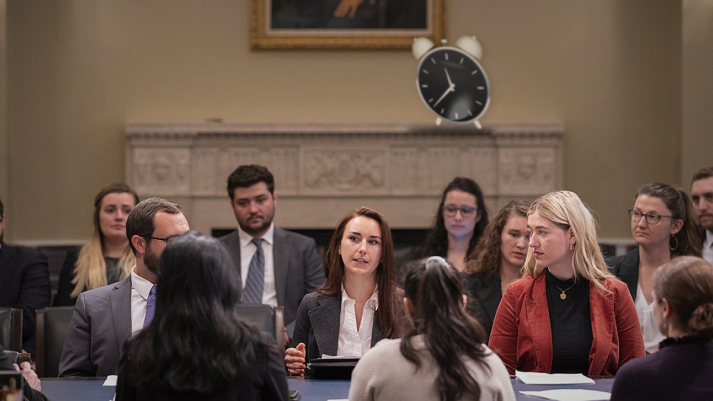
11:38
